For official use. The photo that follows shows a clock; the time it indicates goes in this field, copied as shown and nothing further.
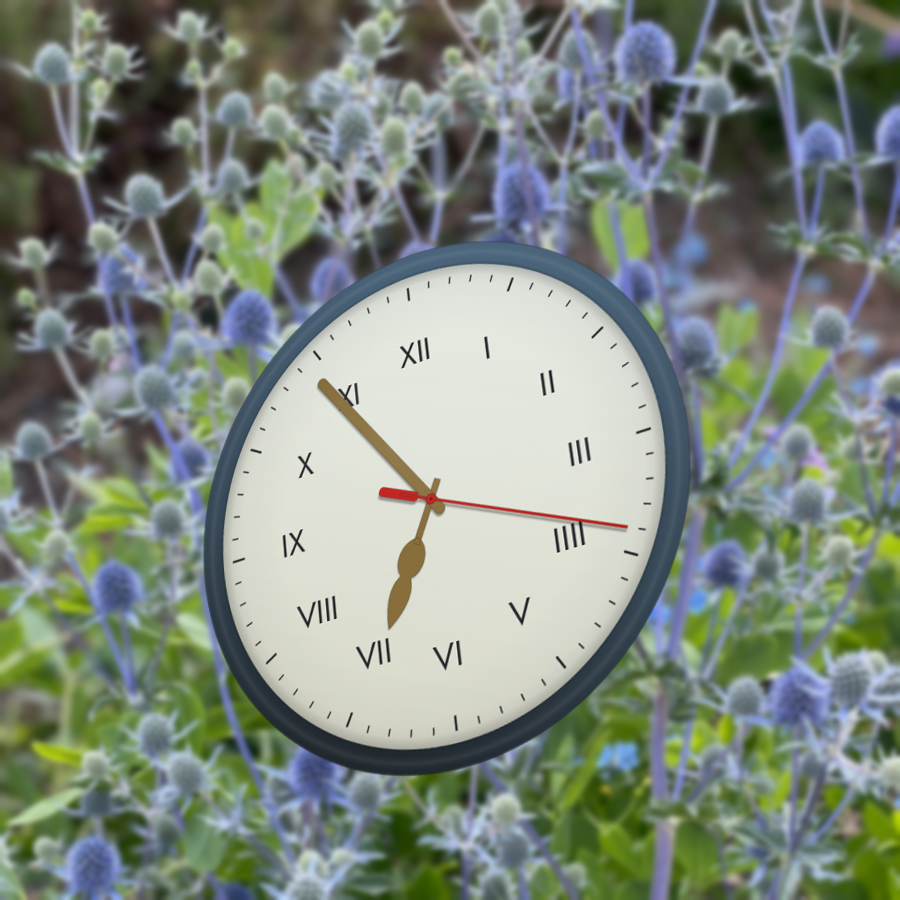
6:54:19
